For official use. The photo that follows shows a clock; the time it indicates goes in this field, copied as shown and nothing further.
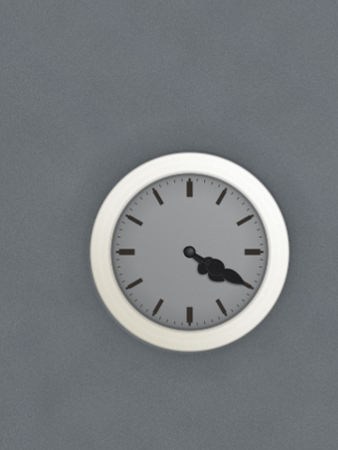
4:20
